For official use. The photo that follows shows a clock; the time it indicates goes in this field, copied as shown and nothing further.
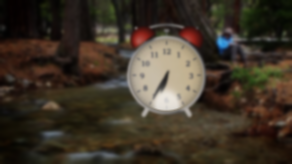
6:35
